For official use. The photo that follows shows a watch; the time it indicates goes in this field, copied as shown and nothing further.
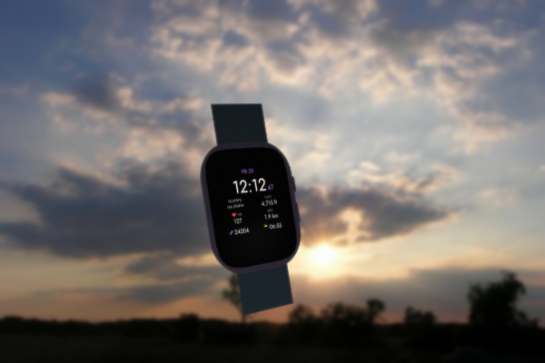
12:12
